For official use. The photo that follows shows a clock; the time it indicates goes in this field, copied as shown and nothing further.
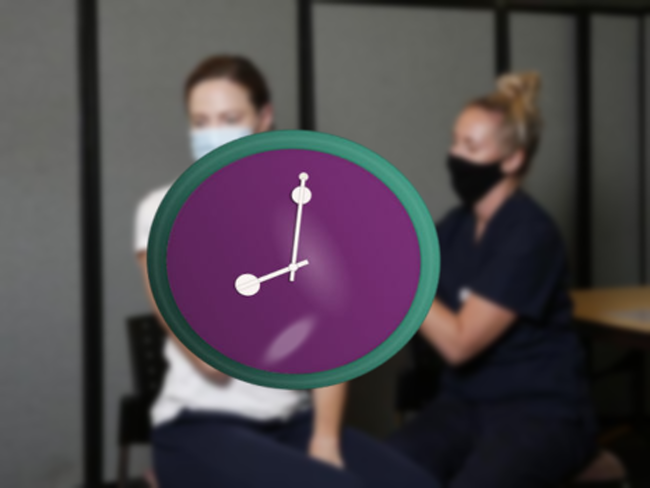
8:00
